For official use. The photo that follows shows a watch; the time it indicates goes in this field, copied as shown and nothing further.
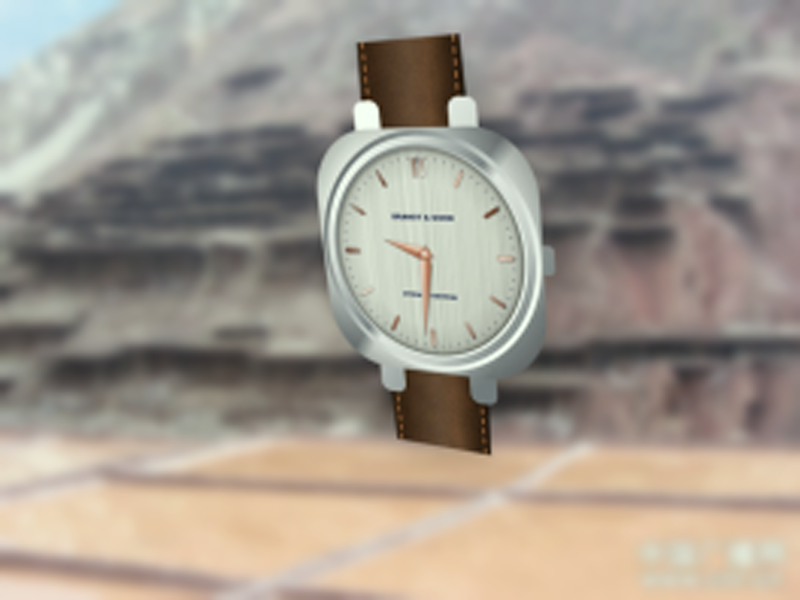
9:31
